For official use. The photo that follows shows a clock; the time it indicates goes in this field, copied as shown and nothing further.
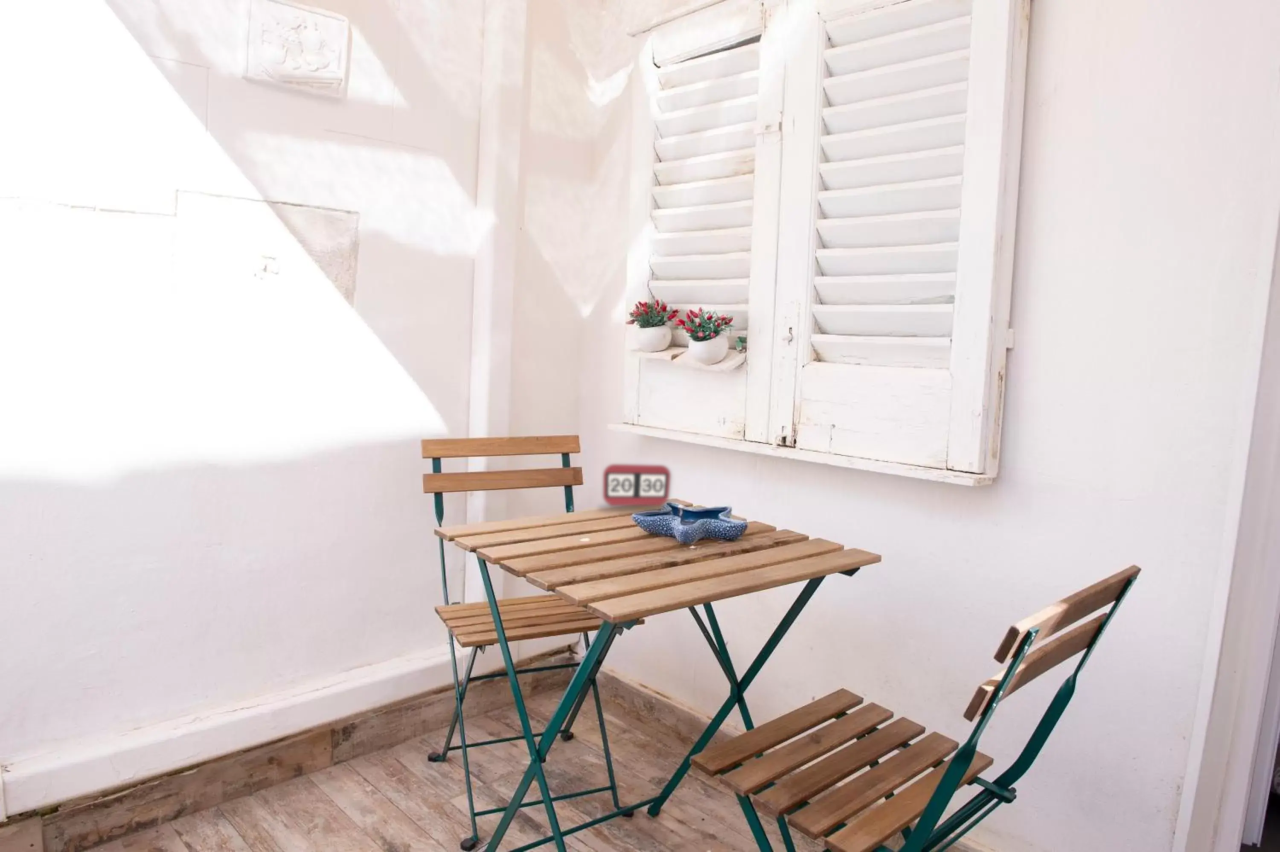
20:30
